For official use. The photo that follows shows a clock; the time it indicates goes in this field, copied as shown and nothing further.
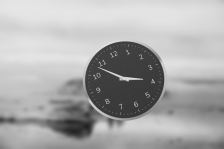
3:53
